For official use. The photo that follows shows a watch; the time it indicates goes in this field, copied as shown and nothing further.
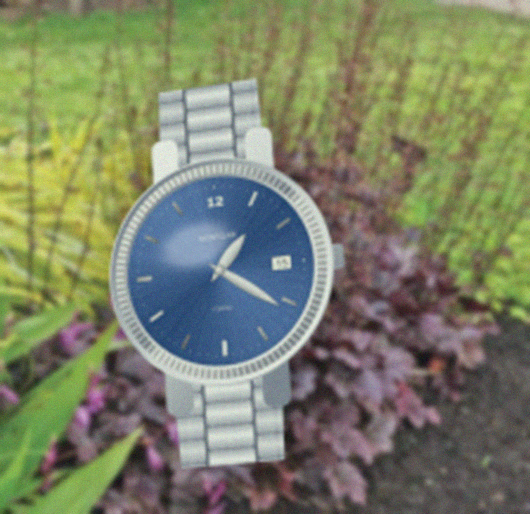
1:21
